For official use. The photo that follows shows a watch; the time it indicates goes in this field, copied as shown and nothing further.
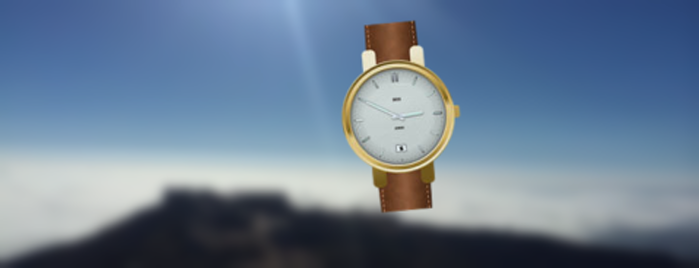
2:50
